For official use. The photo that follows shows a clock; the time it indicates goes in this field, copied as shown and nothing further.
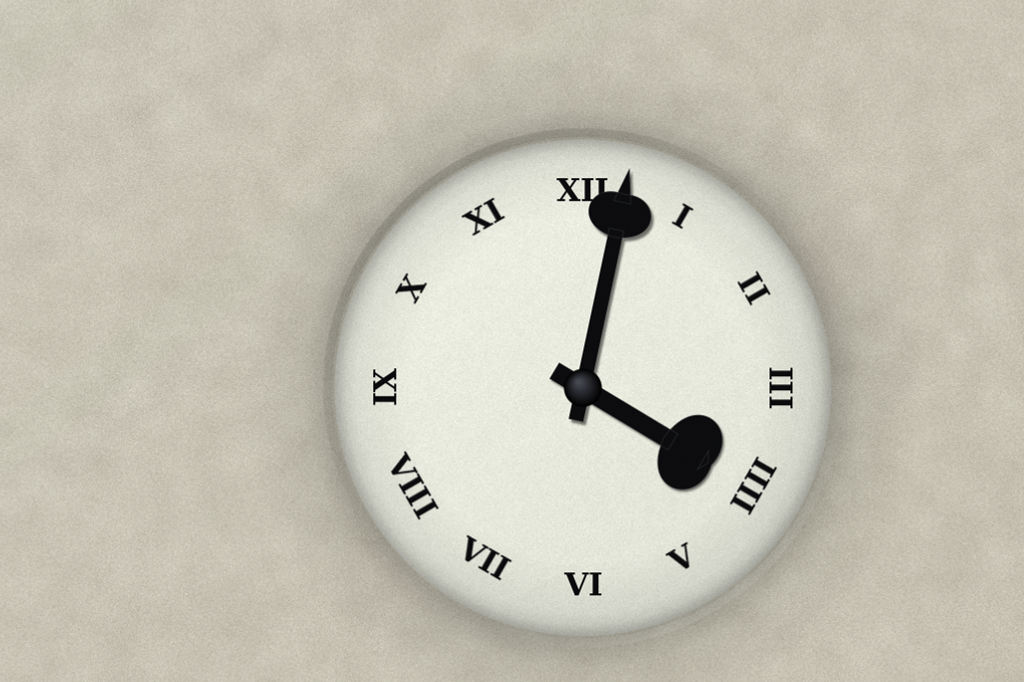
4:02
